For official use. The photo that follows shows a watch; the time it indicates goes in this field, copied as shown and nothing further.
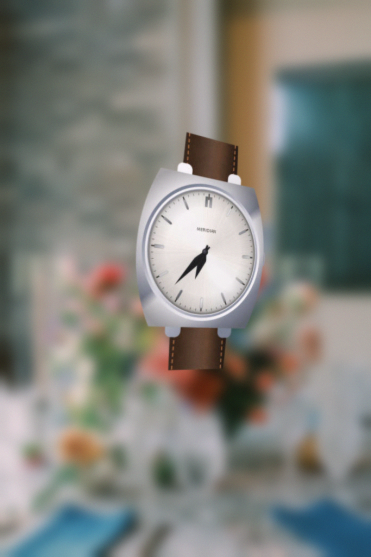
6:37
